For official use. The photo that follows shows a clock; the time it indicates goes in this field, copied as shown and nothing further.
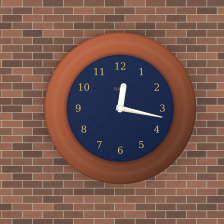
12:17
